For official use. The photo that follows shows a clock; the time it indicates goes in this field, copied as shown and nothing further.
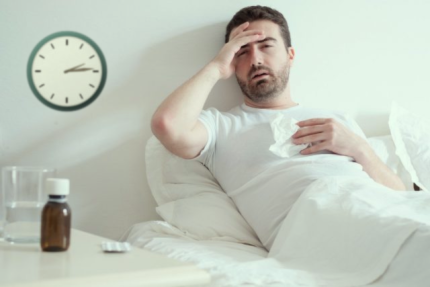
2:14
